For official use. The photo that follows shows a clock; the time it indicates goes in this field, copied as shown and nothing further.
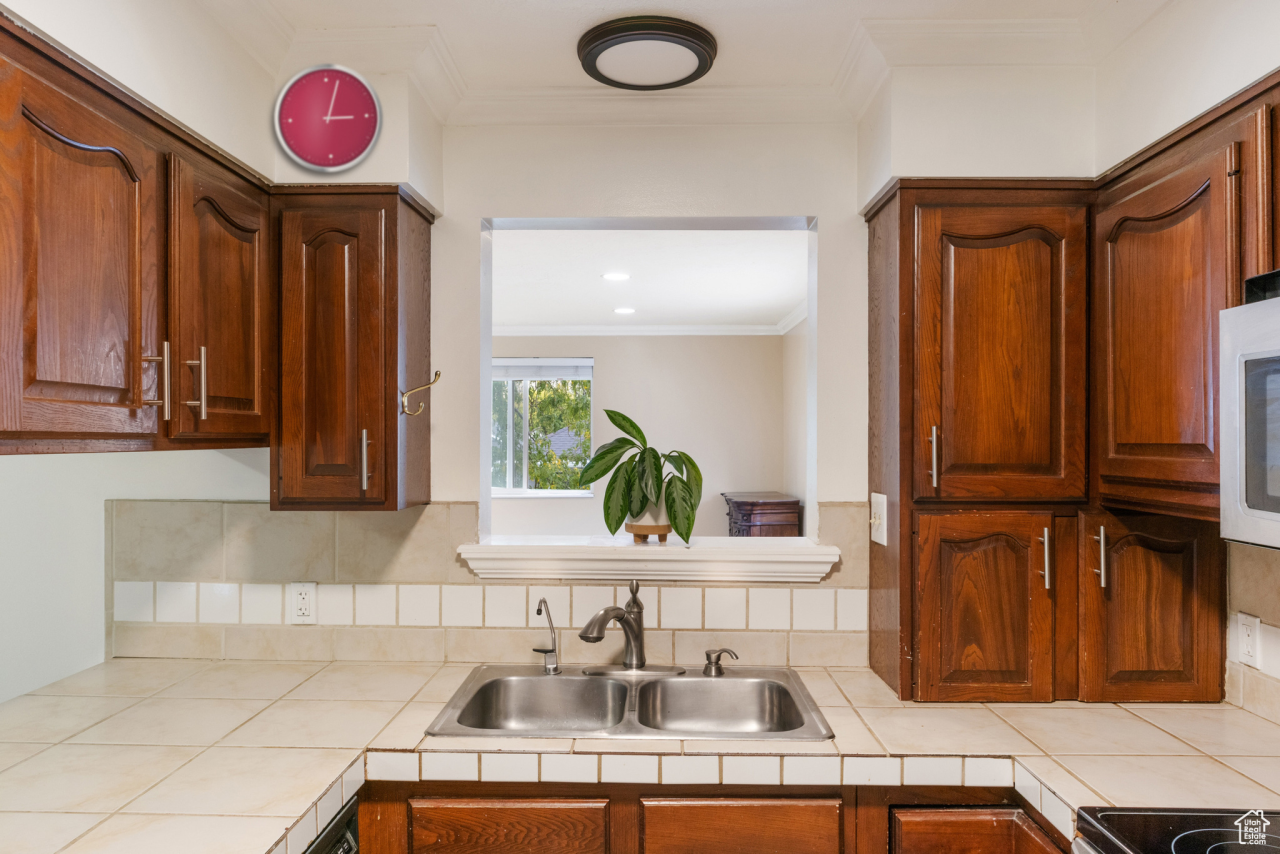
3:03
